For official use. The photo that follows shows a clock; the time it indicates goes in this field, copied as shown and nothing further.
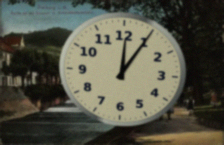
12:05
